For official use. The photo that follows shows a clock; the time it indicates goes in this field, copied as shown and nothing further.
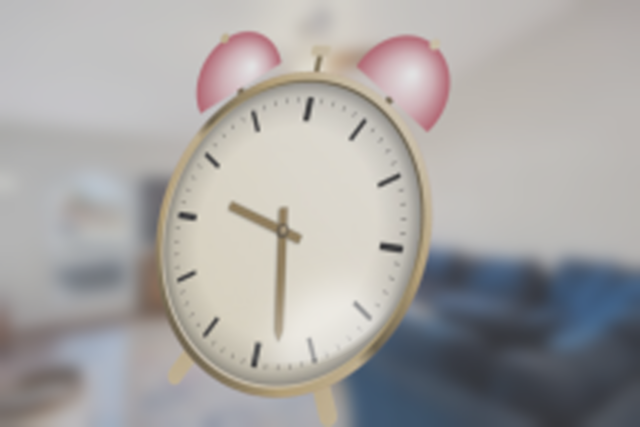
9:28
